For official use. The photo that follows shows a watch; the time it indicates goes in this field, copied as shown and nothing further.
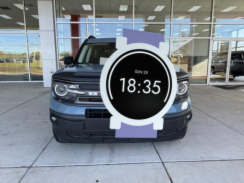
18:35
